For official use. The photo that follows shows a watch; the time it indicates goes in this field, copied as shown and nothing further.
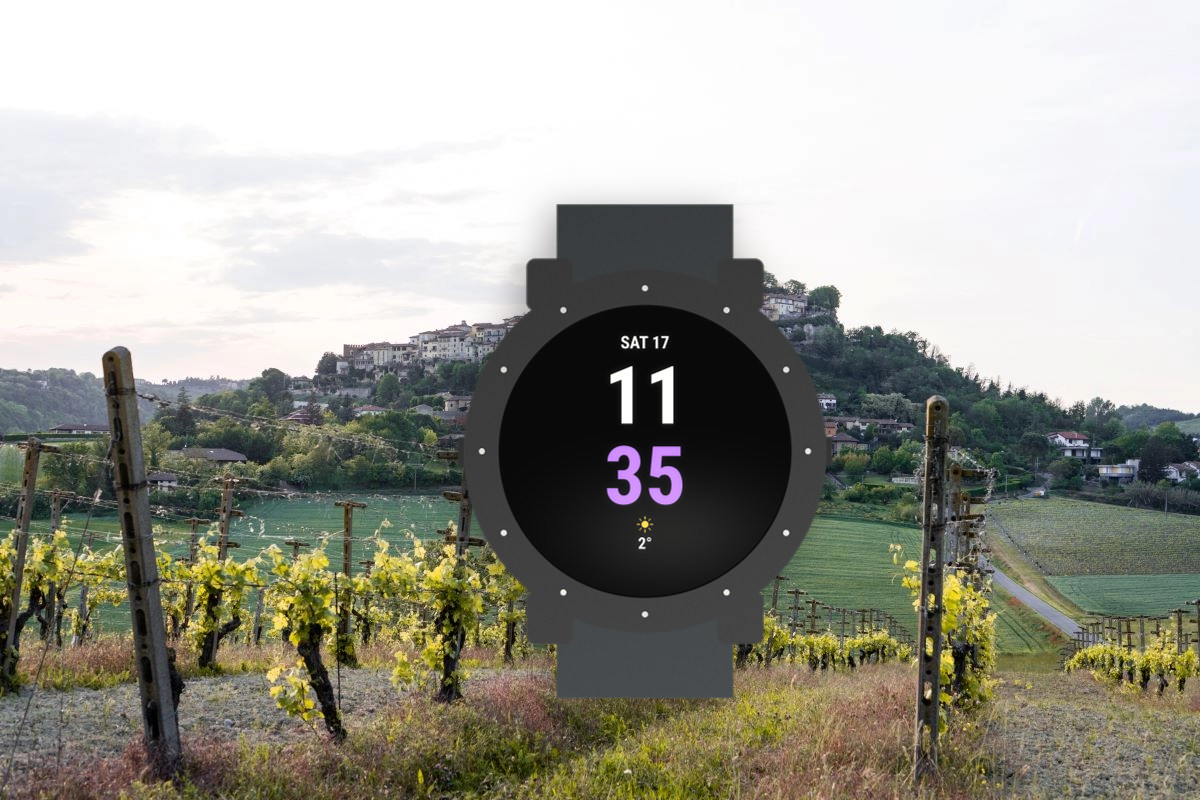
11:35
